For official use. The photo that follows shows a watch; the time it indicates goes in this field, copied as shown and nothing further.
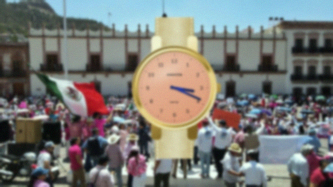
3:19
